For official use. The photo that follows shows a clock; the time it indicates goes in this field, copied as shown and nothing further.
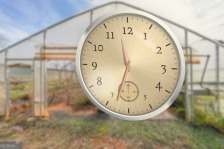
11:33
